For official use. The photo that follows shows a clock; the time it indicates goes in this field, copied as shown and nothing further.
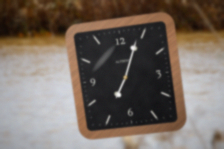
7:04
